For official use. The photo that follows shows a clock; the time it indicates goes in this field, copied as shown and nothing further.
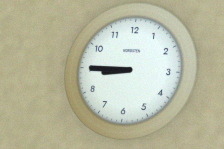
8:45
